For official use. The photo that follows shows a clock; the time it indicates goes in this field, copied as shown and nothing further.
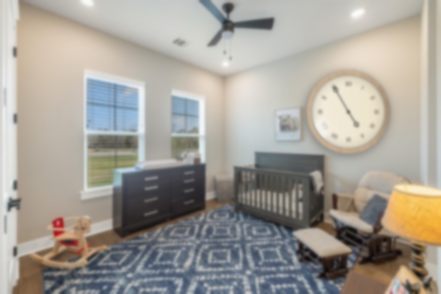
4:55
